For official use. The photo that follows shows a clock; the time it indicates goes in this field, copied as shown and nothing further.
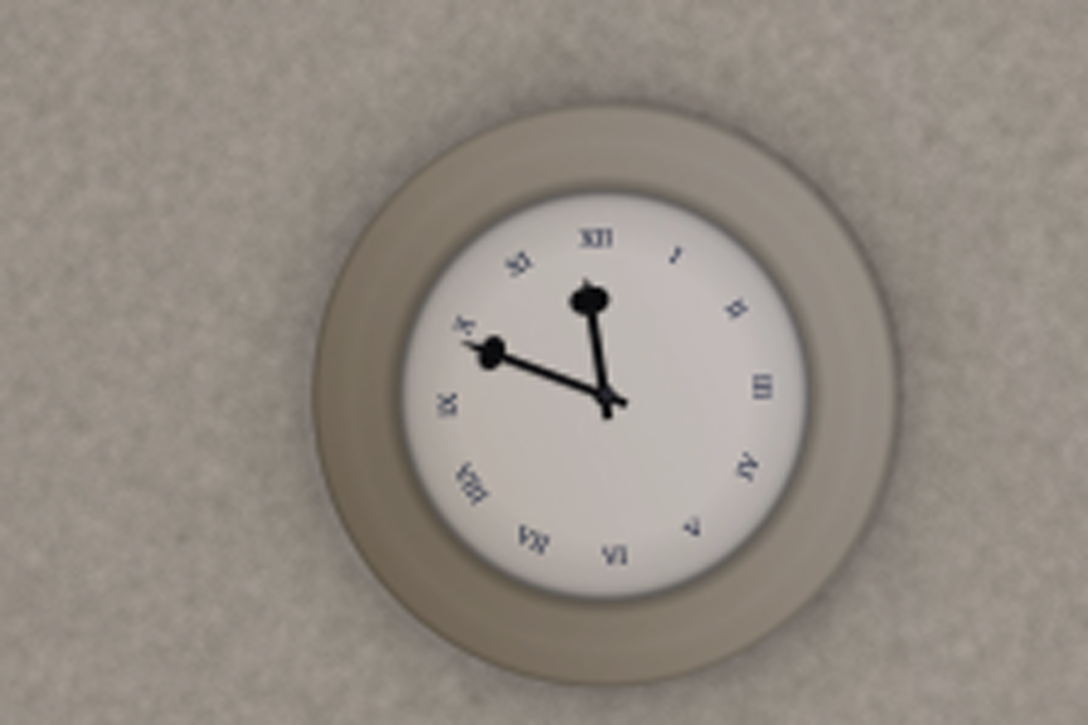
11:49
